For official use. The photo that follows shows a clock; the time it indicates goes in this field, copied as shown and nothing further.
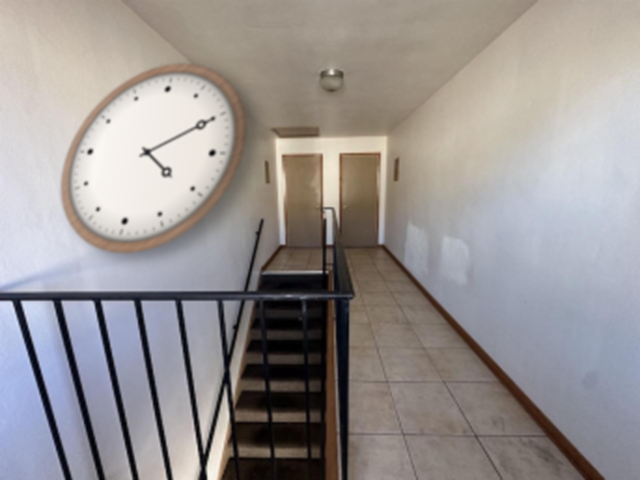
4:10
